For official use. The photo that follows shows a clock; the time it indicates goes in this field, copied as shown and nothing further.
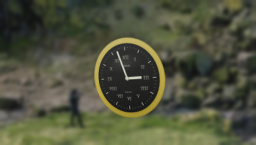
2:57
